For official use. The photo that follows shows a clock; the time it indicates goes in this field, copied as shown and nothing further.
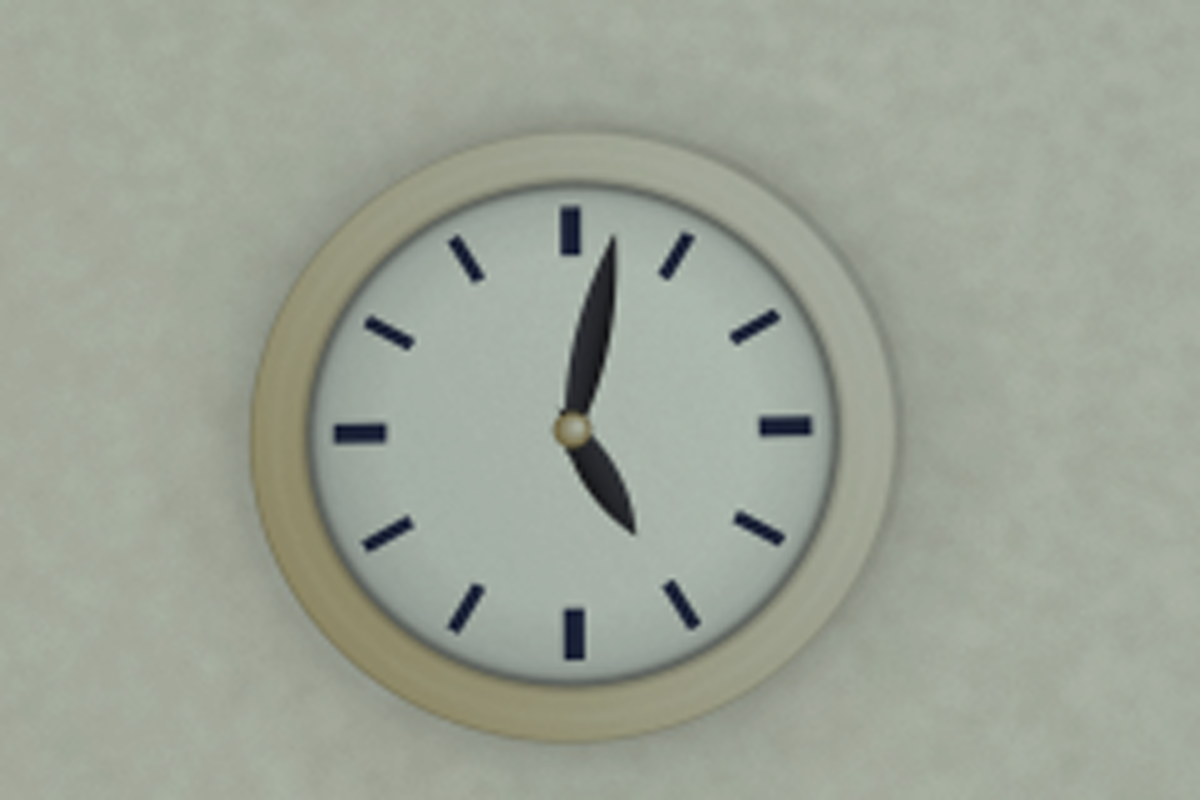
5:02
